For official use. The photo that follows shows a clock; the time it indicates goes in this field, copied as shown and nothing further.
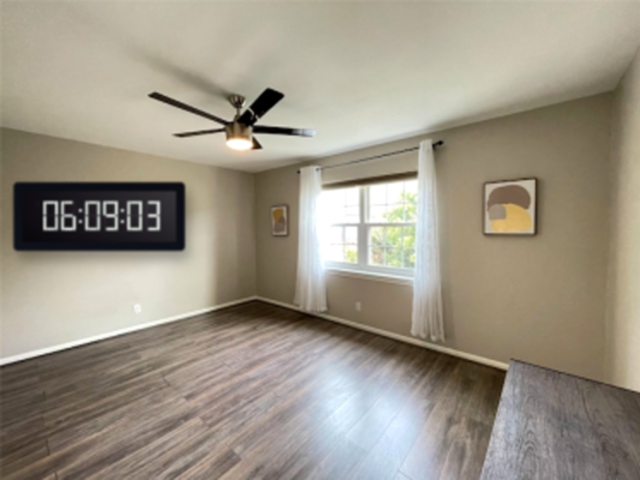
6:09:03
